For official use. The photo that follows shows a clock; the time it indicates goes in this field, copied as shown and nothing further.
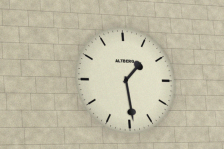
1:29
